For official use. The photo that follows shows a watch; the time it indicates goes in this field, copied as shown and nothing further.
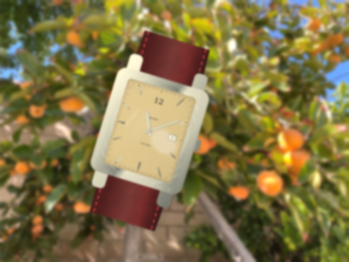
11:09
